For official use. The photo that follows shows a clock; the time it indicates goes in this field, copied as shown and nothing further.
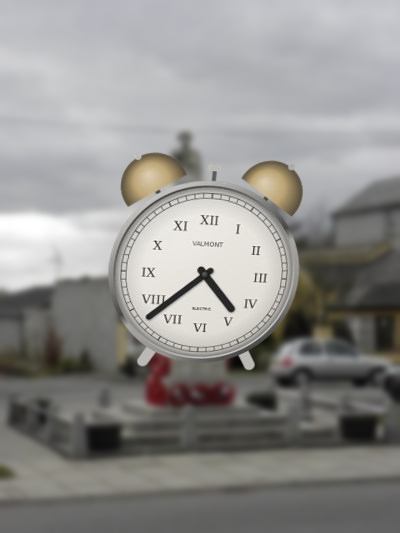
4:38
